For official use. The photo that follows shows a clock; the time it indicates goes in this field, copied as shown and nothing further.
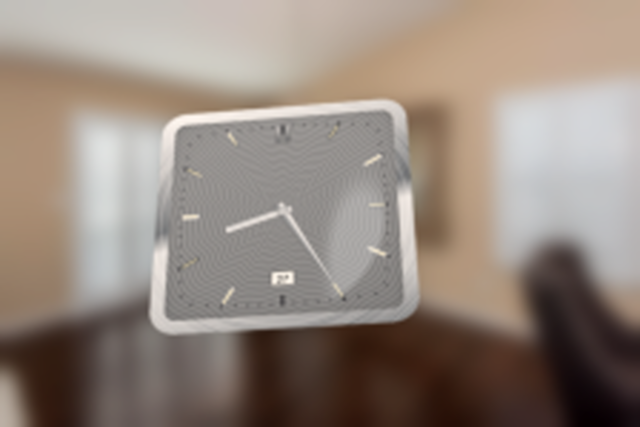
8:25
